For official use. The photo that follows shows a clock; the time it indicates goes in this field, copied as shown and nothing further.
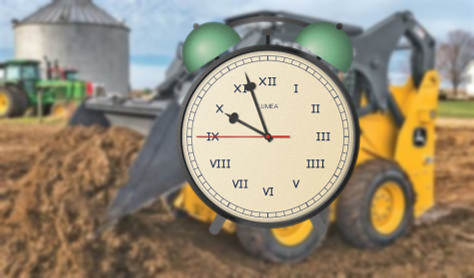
9:56:45
